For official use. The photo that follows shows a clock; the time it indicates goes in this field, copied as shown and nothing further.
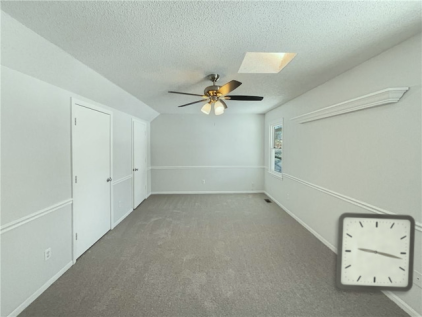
9:17
